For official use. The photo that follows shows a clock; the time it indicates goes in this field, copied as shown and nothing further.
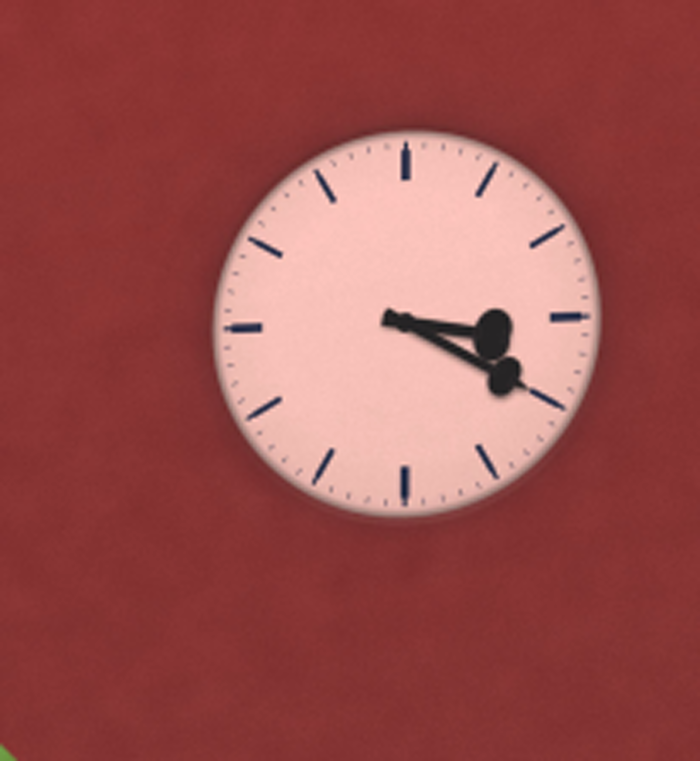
3:20
